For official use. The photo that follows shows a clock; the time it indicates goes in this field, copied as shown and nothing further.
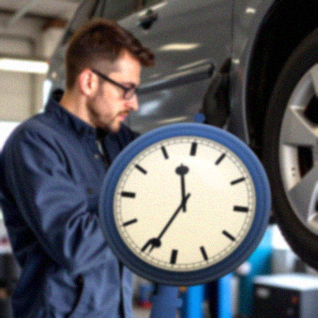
11:34
